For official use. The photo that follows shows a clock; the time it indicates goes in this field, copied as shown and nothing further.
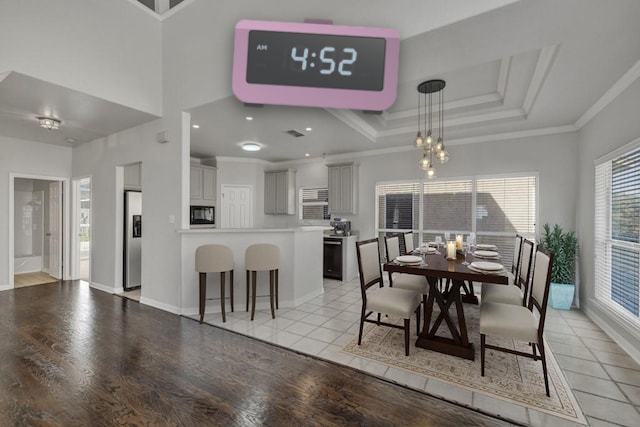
4:52
